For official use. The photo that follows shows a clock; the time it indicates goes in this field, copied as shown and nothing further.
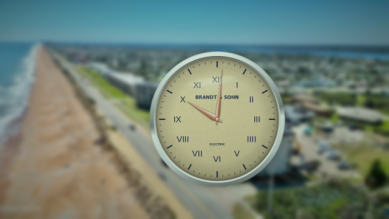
10:01
